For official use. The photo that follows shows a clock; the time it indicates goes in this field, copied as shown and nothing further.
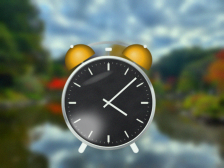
4:08
